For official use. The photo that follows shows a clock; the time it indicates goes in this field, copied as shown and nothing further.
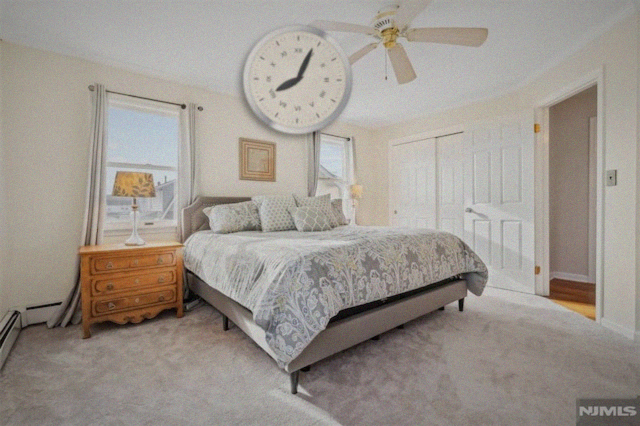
8:04
